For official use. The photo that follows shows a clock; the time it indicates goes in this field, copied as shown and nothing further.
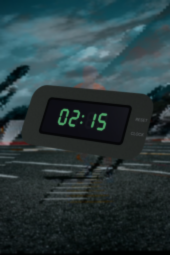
2:15
